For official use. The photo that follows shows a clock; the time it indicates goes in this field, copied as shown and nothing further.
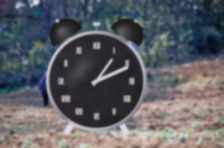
1:11
